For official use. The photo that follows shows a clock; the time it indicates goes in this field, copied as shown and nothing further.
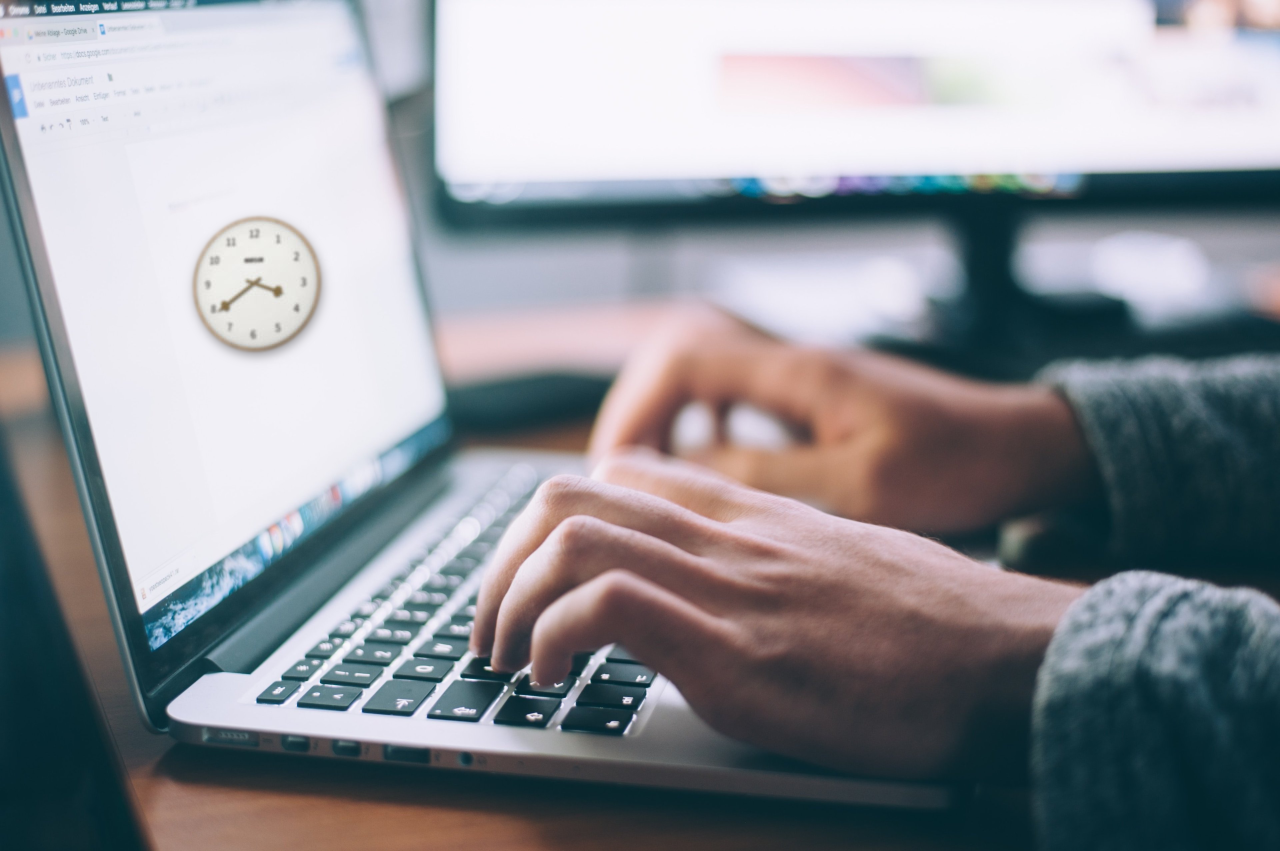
3:39
